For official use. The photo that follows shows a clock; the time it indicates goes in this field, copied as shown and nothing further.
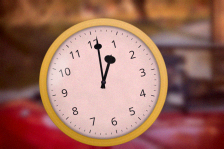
1:01
